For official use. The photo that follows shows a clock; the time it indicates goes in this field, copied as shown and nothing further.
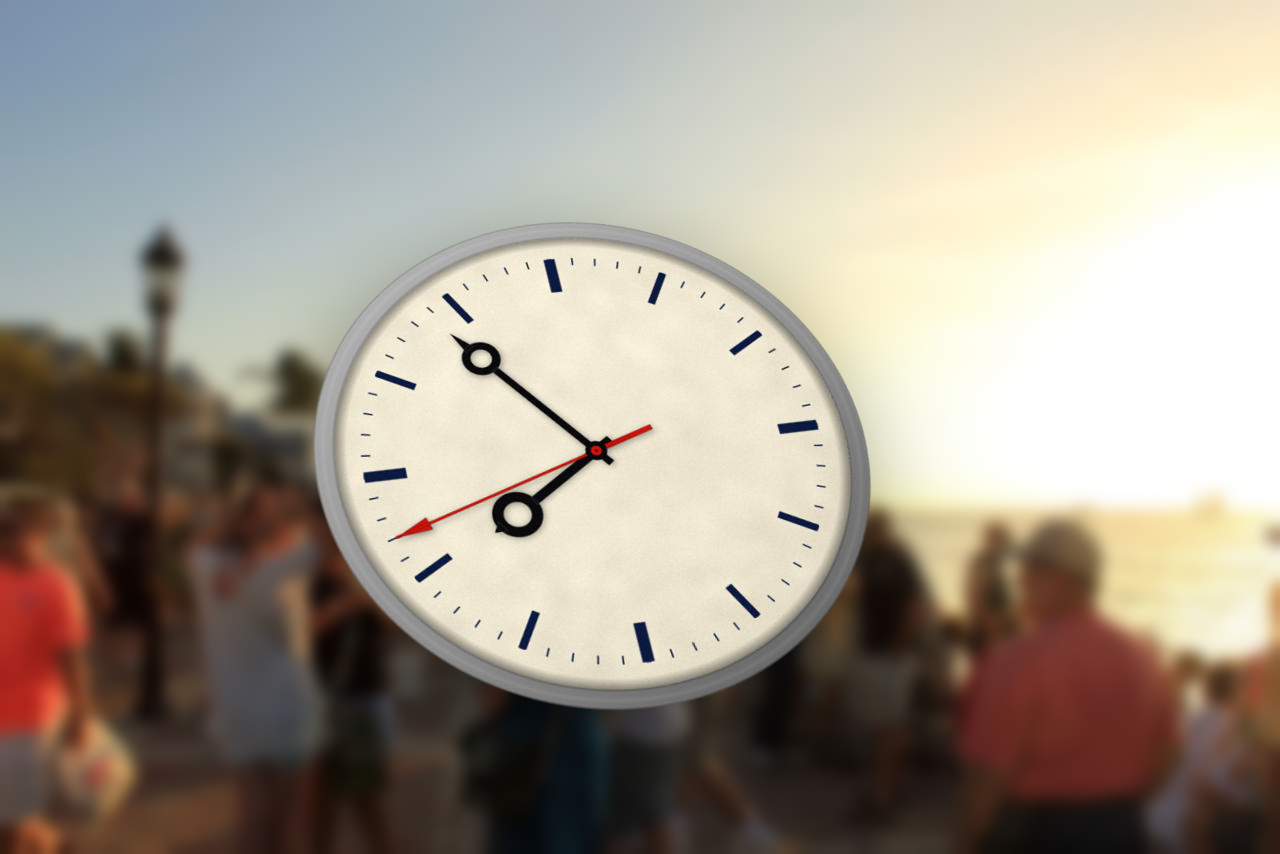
7:53:42
